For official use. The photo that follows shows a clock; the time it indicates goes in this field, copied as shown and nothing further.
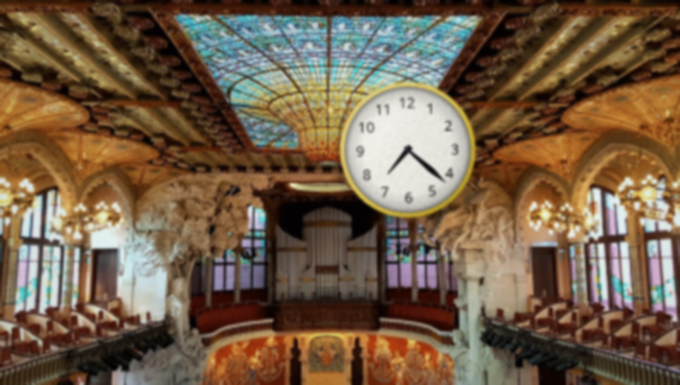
7:22
